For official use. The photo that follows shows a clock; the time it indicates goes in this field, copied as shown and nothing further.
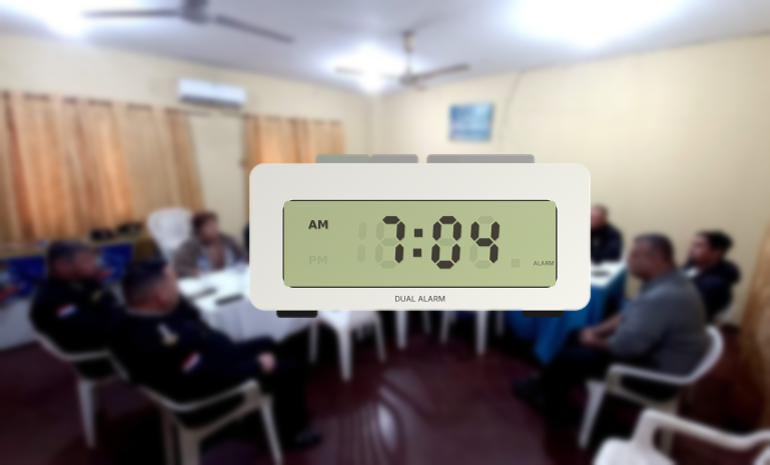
7:04
